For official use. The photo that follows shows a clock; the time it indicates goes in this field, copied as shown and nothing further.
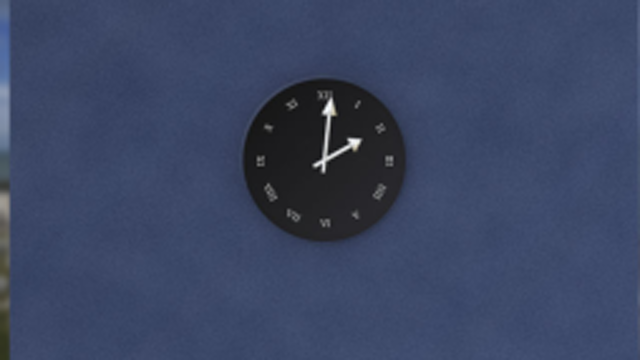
2:01
